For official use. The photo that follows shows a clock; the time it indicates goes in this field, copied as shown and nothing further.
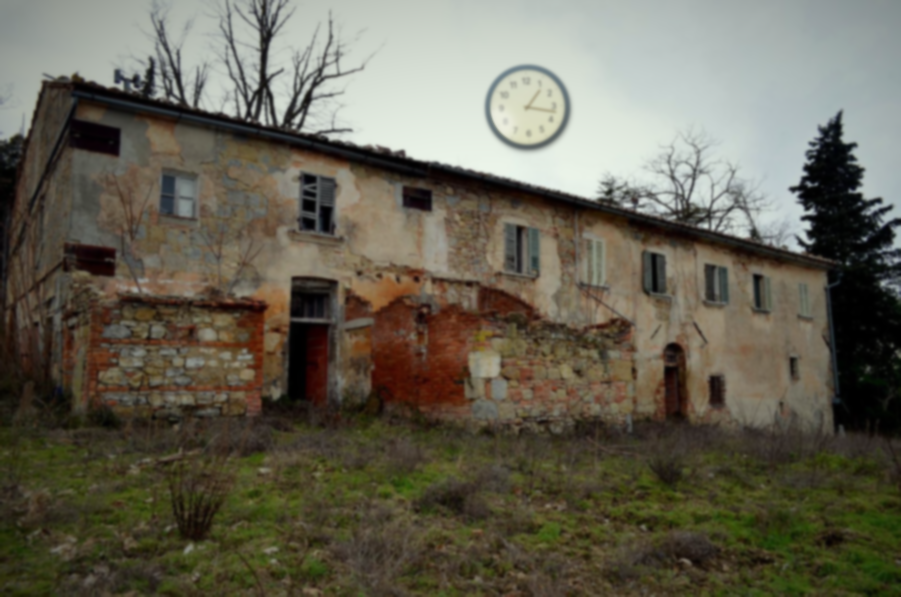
1:17
